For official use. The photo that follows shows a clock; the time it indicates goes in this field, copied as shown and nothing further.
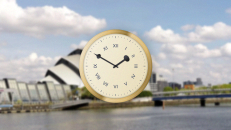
1:50
